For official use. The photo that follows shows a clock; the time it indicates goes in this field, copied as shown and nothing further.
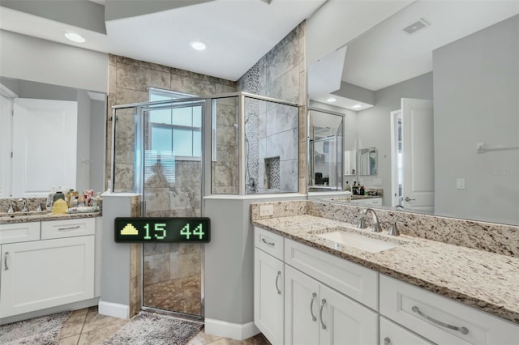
15:44
